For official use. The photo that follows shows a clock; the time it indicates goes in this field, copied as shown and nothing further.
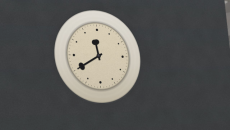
11:40
